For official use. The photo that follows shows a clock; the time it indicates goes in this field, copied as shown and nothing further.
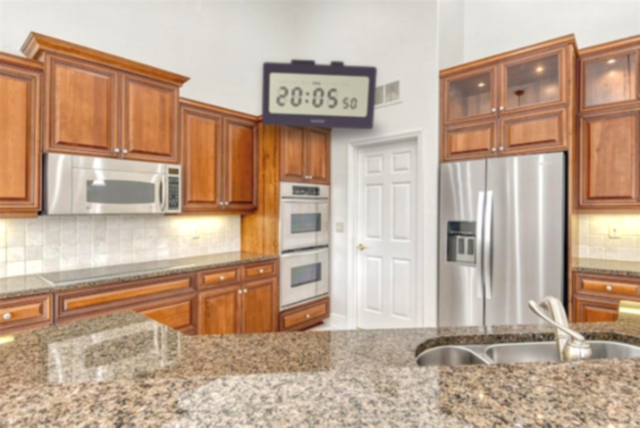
20:05:50
